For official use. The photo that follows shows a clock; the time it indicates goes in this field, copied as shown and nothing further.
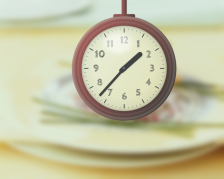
1:37
